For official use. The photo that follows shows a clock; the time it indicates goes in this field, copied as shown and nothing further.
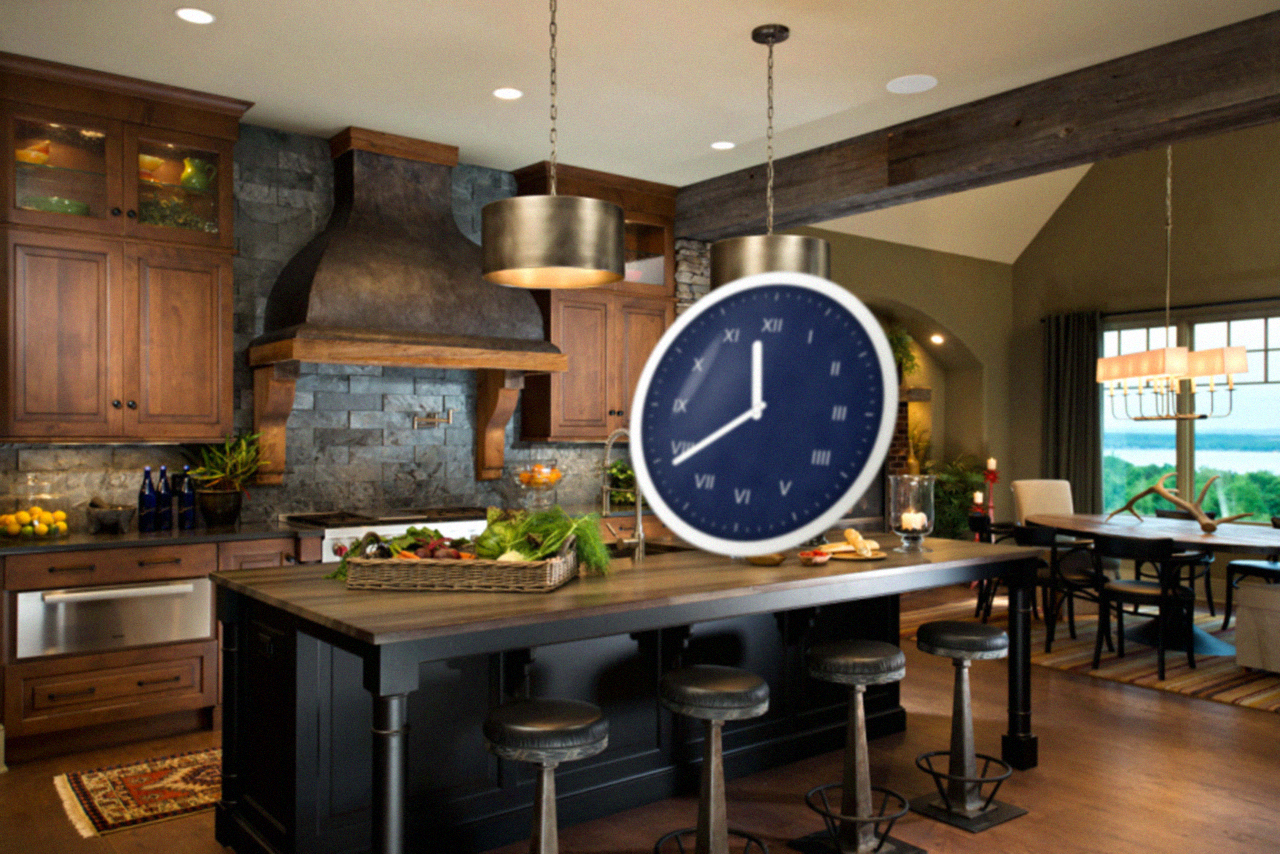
11:39
